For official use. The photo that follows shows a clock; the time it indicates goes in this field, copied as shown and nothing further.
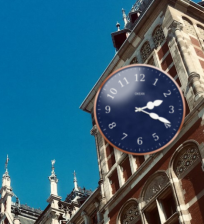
2:19
